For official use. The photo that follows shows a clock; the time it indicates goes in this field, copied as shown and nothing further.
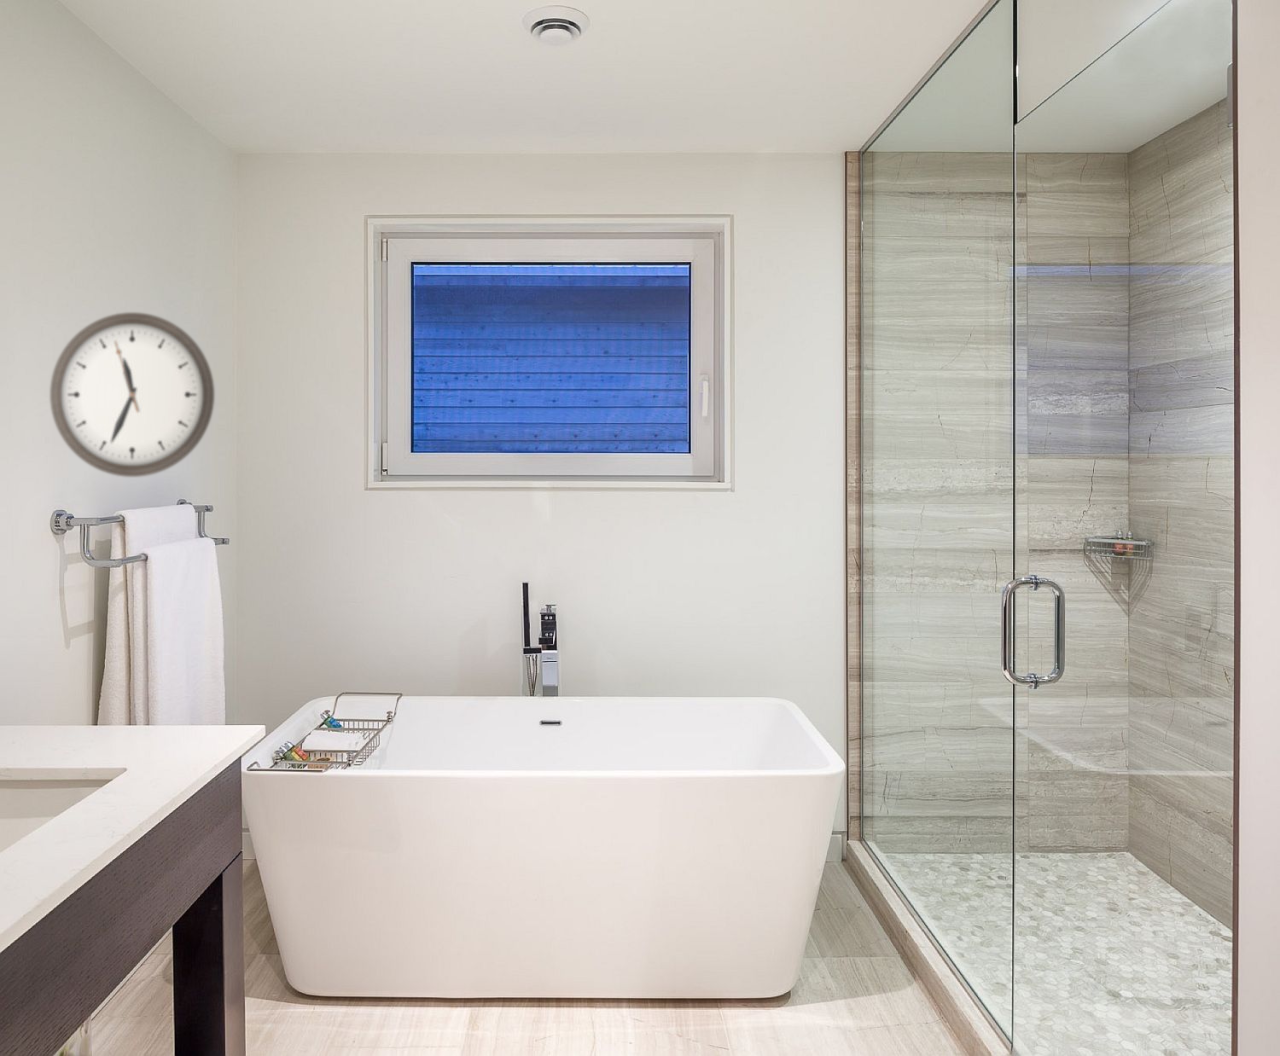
11:33:57
